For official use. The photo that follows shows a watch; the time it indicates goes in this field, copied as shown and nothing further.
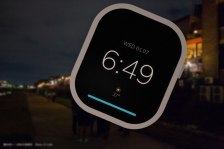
6:49
